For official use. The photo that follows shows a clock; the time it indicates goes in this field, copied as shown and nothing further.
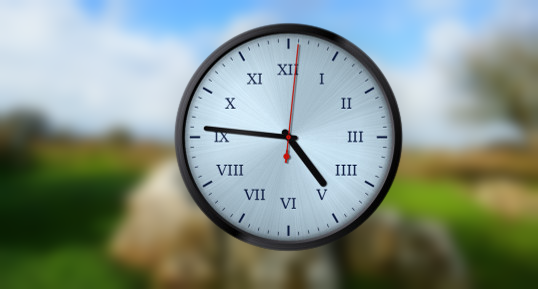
4:46:01
